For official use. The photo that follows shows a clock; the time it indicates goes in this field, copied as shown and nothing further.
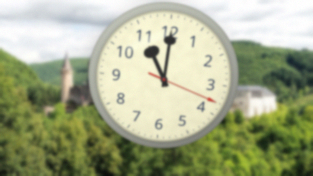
11:00:18
